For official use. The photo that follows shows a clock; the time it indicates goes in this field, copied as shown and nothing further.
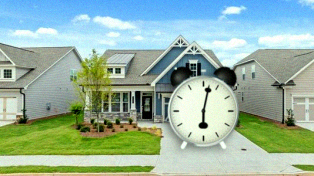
6:02
